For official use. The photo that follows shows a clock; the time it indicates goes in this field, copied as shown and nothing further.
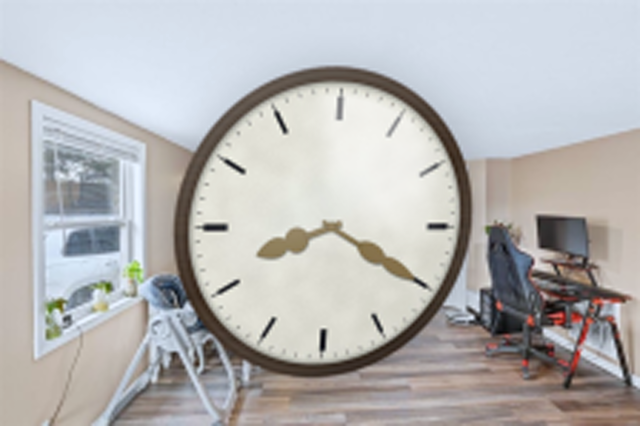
8:20
